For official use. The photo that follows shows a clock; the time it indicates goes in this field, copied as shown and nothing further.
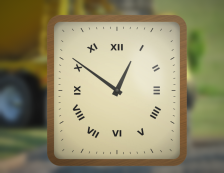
12:51
